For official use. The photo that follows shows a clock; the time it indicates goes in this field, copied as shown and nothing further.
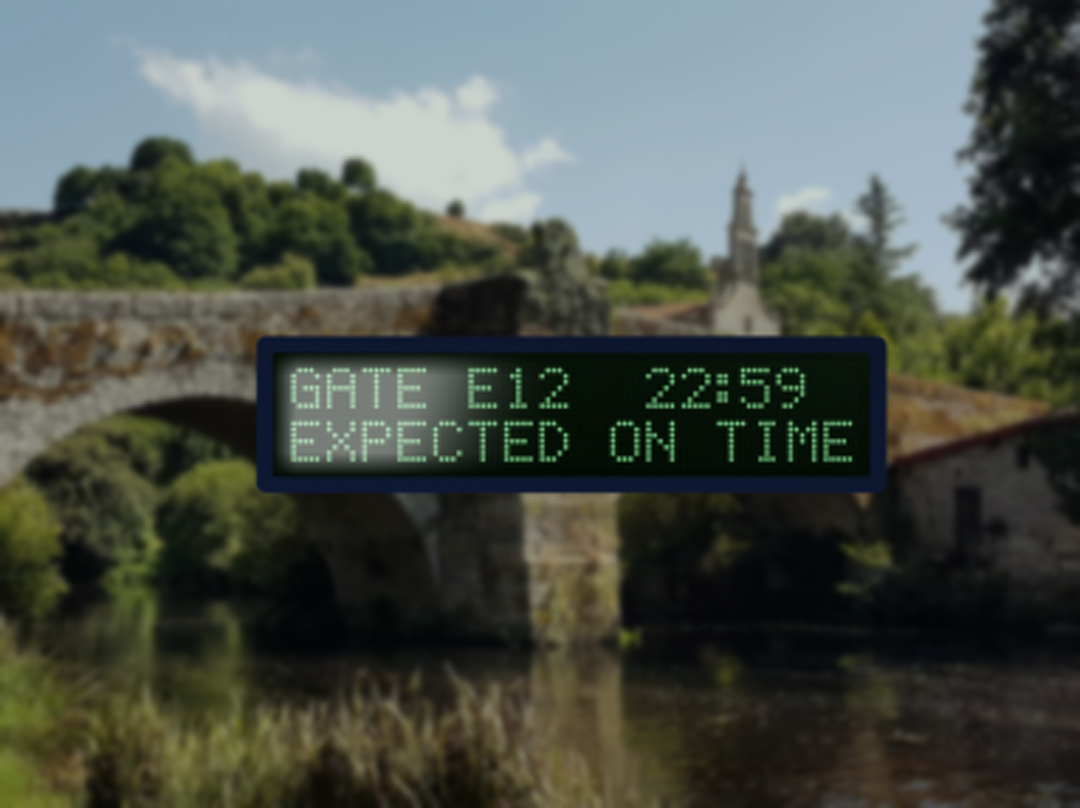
22:59
